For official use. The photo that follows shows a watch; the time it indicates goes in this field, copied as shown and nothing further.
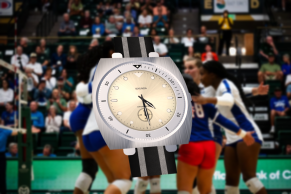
4:29
